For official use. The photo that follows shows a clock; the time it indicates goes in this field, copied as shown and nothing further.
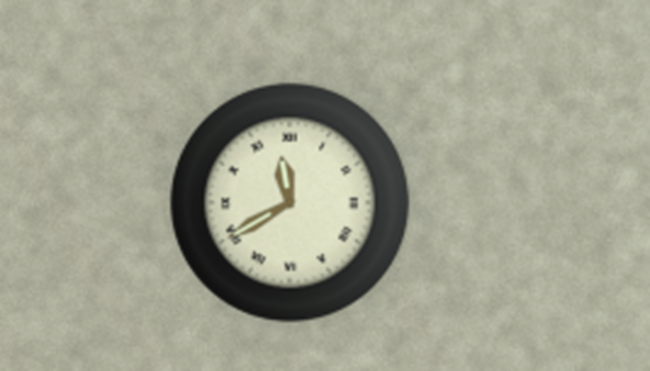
11:40
